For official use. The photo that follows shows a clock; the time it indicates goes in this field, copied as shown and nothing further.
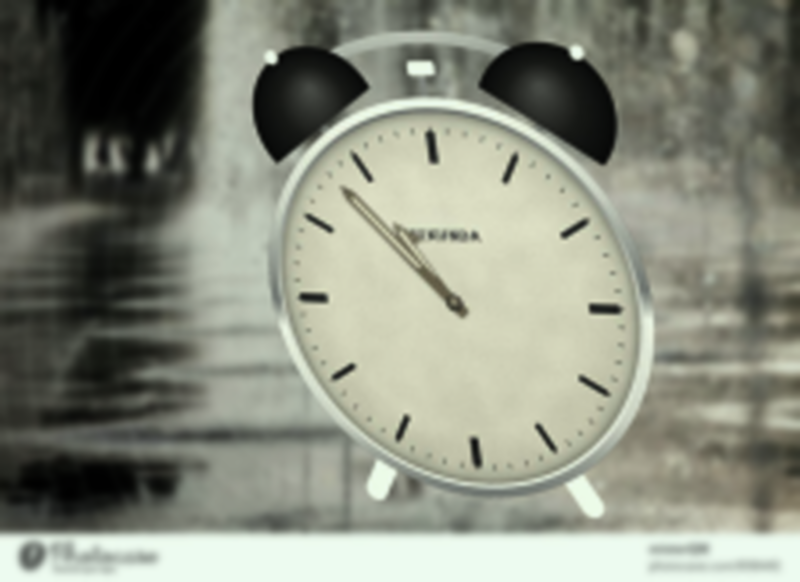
10:53
